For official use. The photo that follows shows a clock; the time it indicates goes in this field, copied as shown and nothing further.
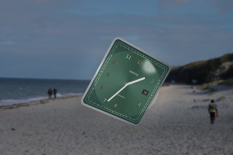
1:34
